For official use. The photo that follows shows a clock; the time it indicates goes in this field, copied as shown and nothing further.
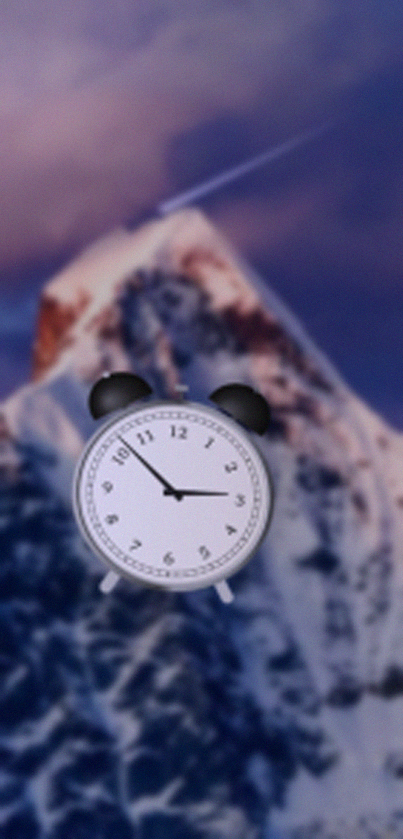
2:52
